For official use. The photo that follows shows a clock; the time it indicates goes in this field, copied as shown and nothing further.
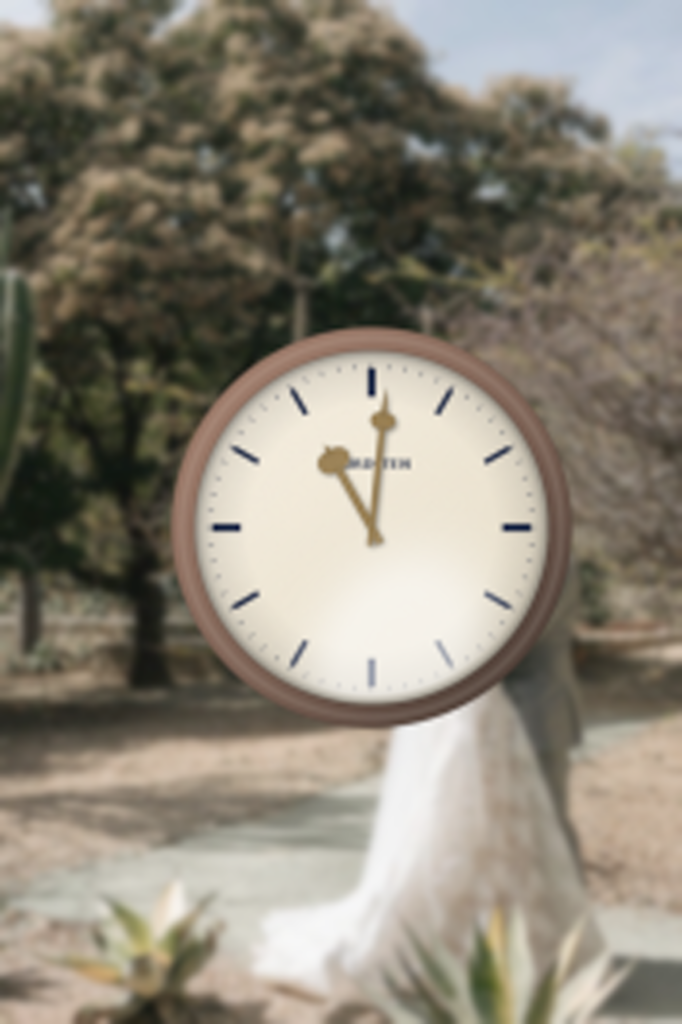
11:01
